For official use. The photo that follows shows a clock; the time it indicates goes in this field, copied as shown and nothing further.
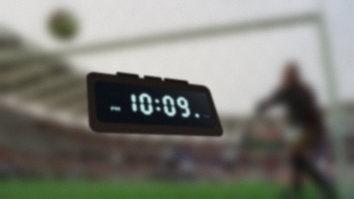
10:09
